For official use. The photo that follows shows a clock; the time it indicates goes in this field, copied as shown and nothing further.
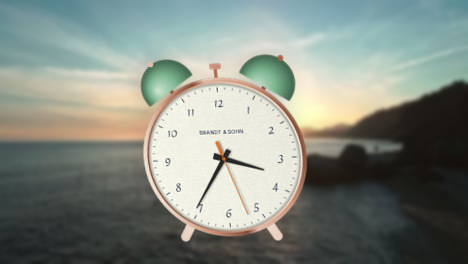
3:35:27
